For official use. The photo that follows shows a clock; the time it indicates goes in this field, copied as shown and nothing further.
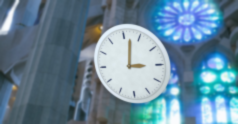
3:02
